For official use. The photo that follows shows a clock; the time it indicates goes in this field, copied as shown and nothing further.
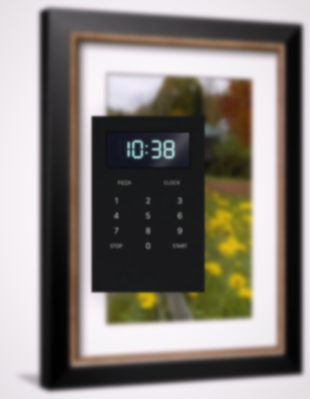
10:38
